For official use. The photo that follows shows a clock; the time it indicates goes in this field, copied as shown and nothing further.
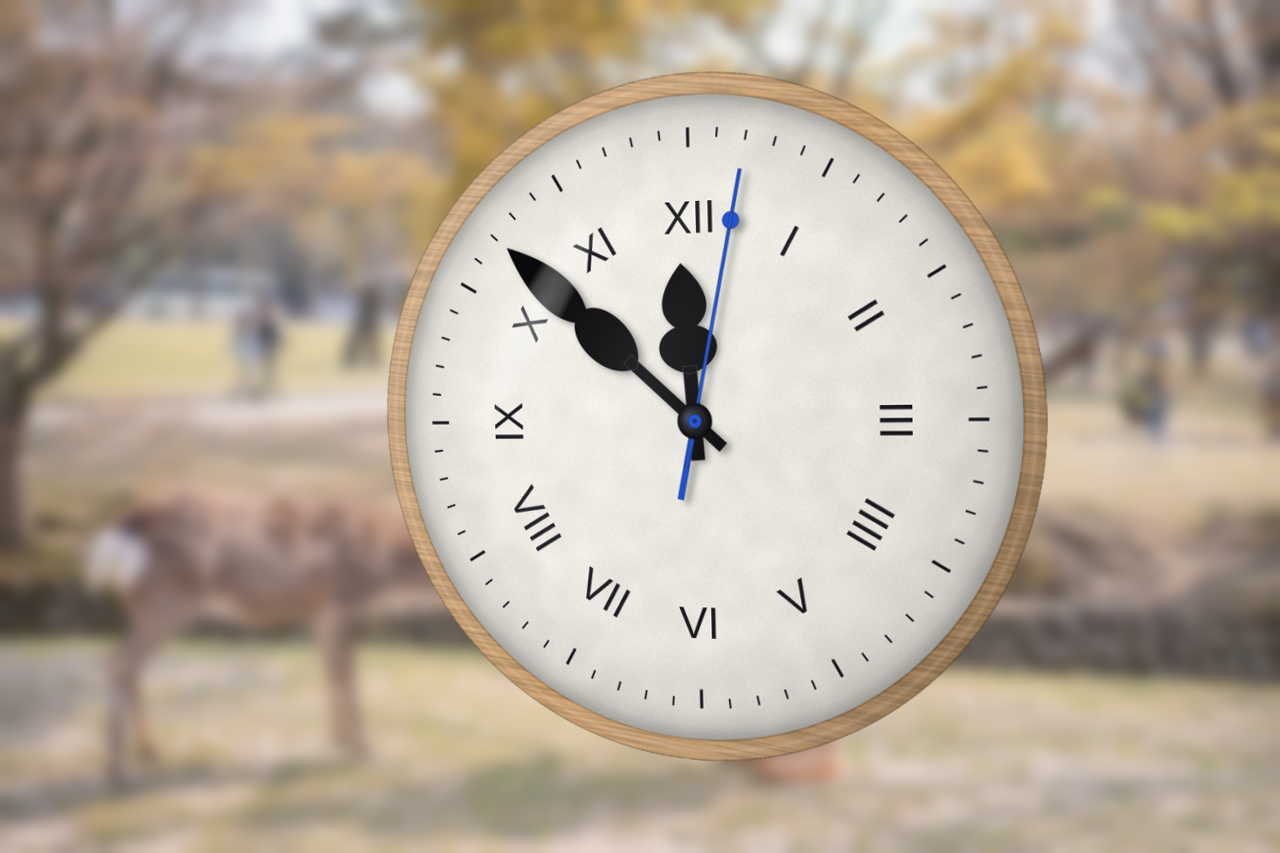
11:52:02
